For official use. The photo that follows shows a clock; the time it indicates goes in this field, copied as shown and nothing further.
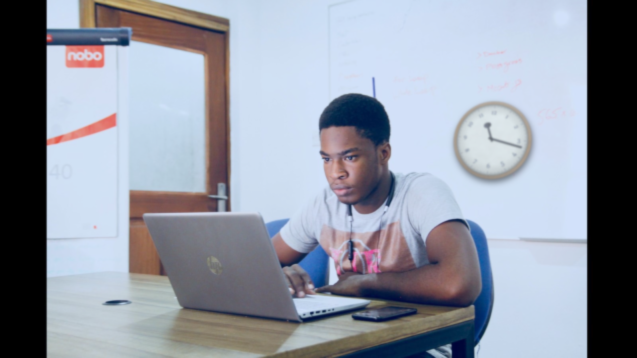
11:17
